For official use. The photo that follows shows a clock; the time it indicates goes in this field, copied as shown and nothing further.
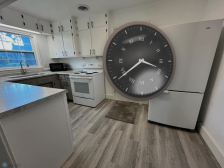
3:39
